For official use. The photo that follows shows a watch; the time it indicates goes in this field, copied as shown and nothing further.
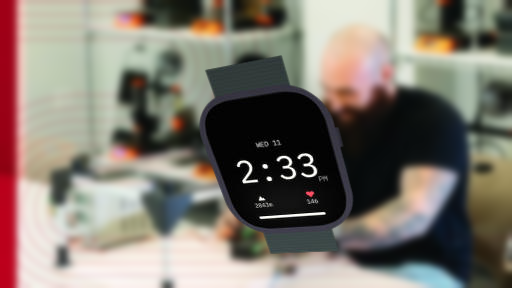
2:33
